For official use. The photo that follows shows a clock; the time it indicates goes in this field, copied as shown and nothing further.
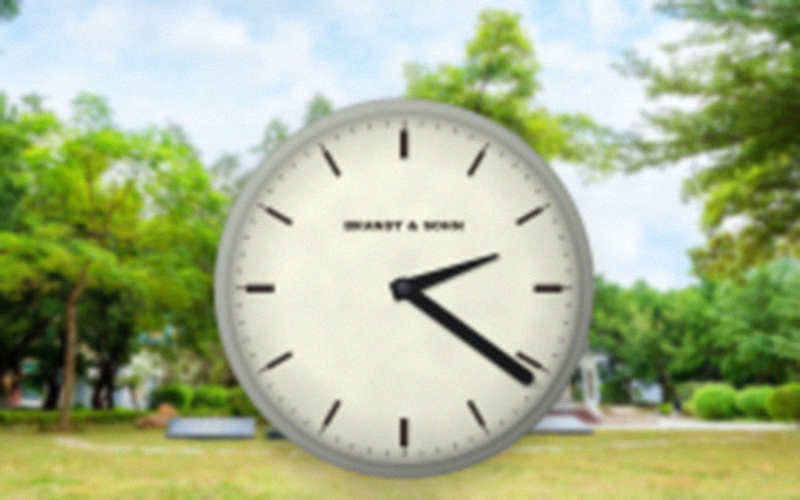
2:21
